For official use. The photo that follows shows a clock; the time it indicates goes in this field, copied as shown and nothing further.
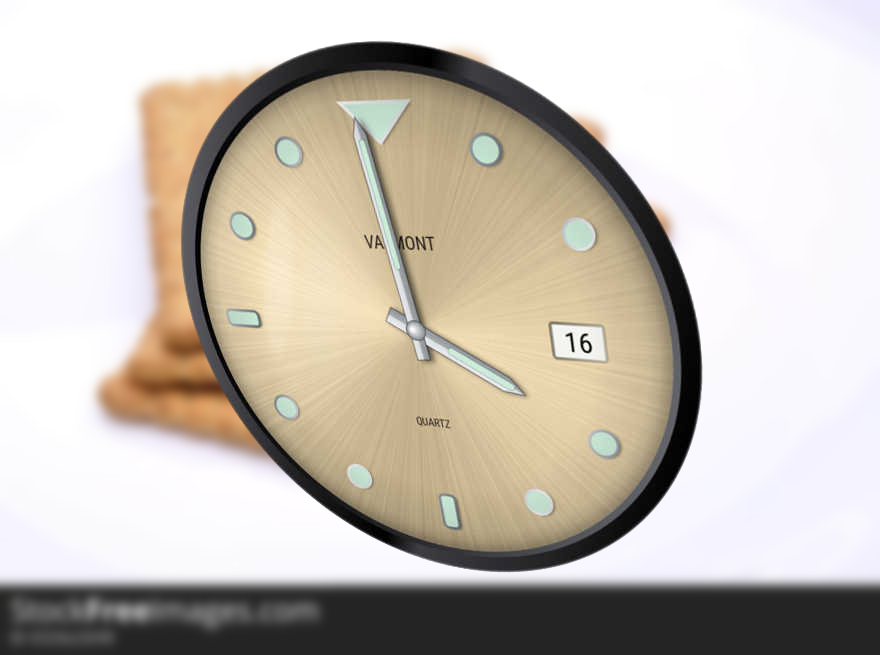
3:59
